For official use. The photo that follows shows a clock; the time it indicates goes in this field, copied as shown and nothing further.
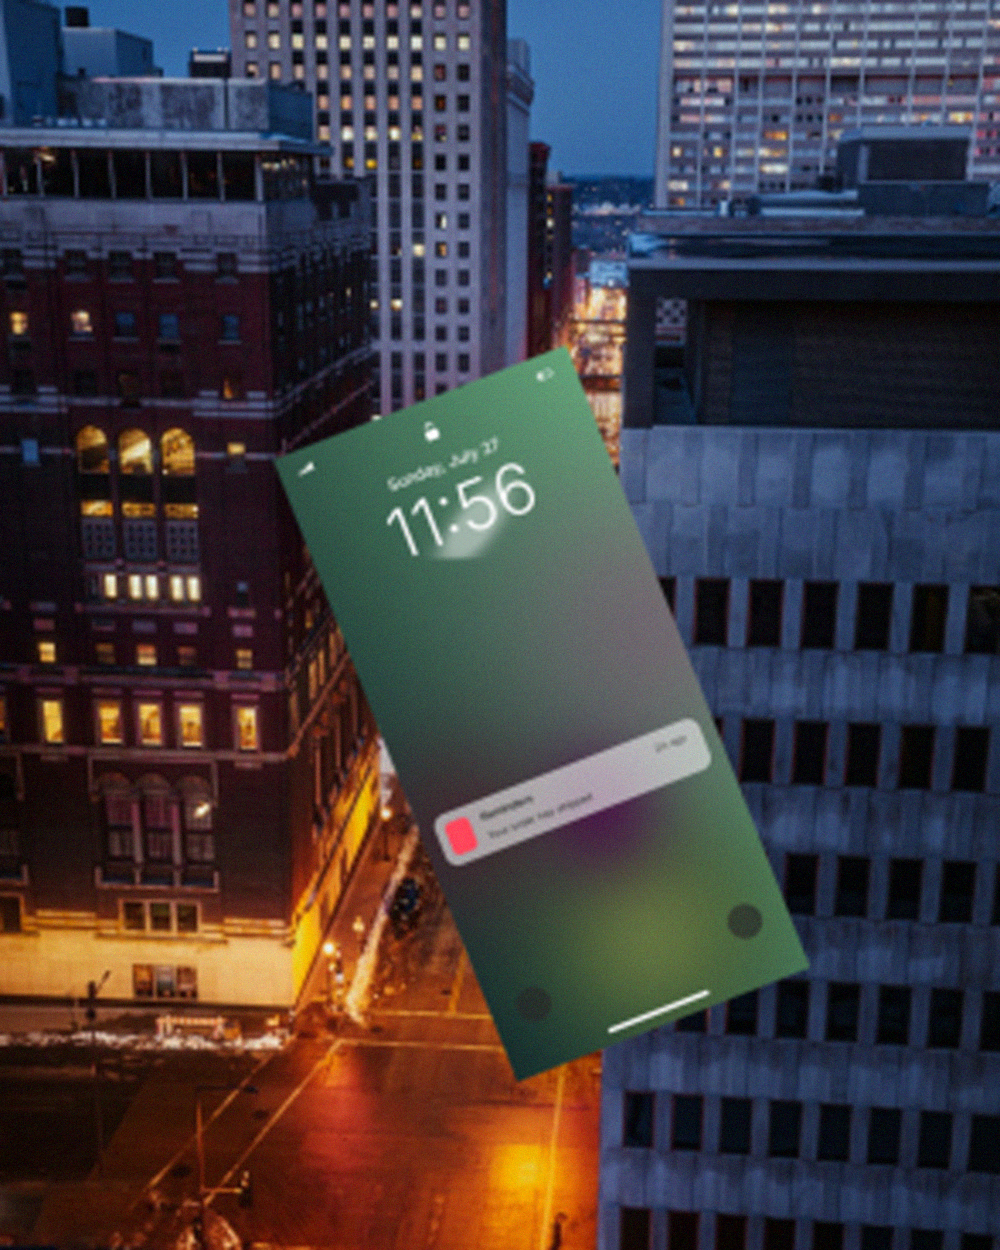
11:56
